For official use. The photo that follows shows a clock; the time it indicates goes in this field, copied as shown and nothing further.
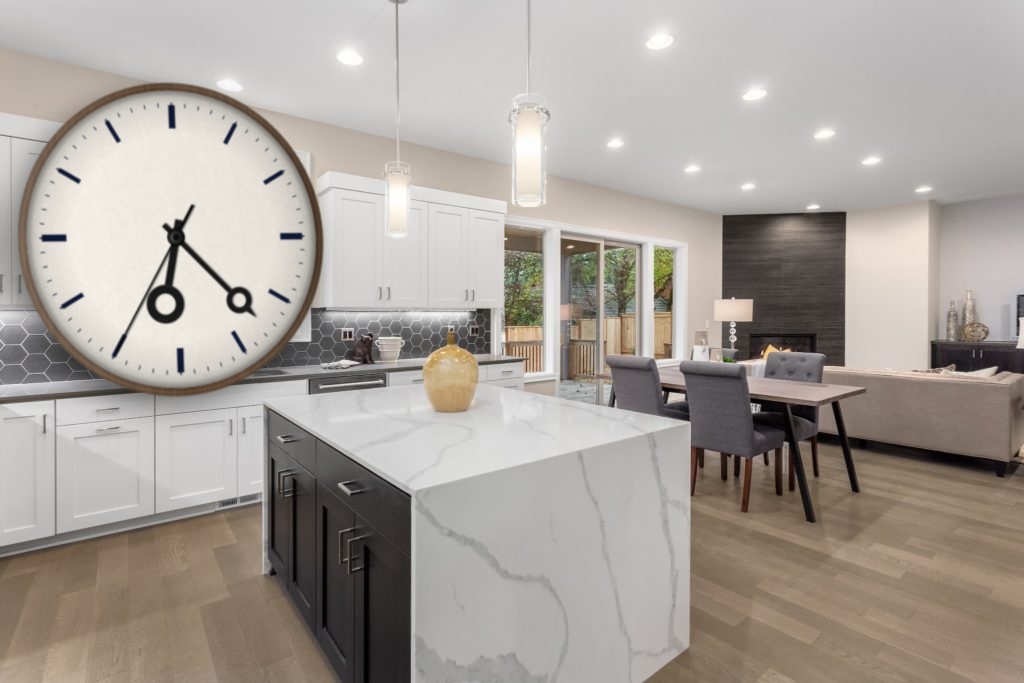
6:22:35
